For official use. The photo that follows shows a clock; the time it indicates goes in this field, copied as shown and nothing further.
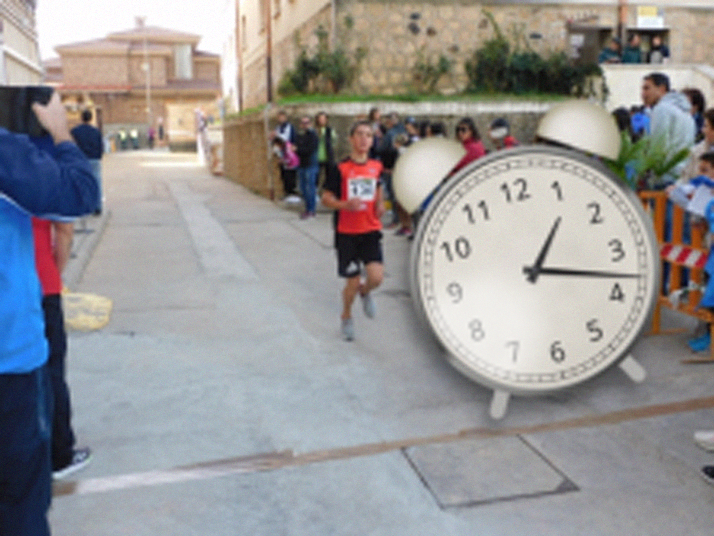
1:18
